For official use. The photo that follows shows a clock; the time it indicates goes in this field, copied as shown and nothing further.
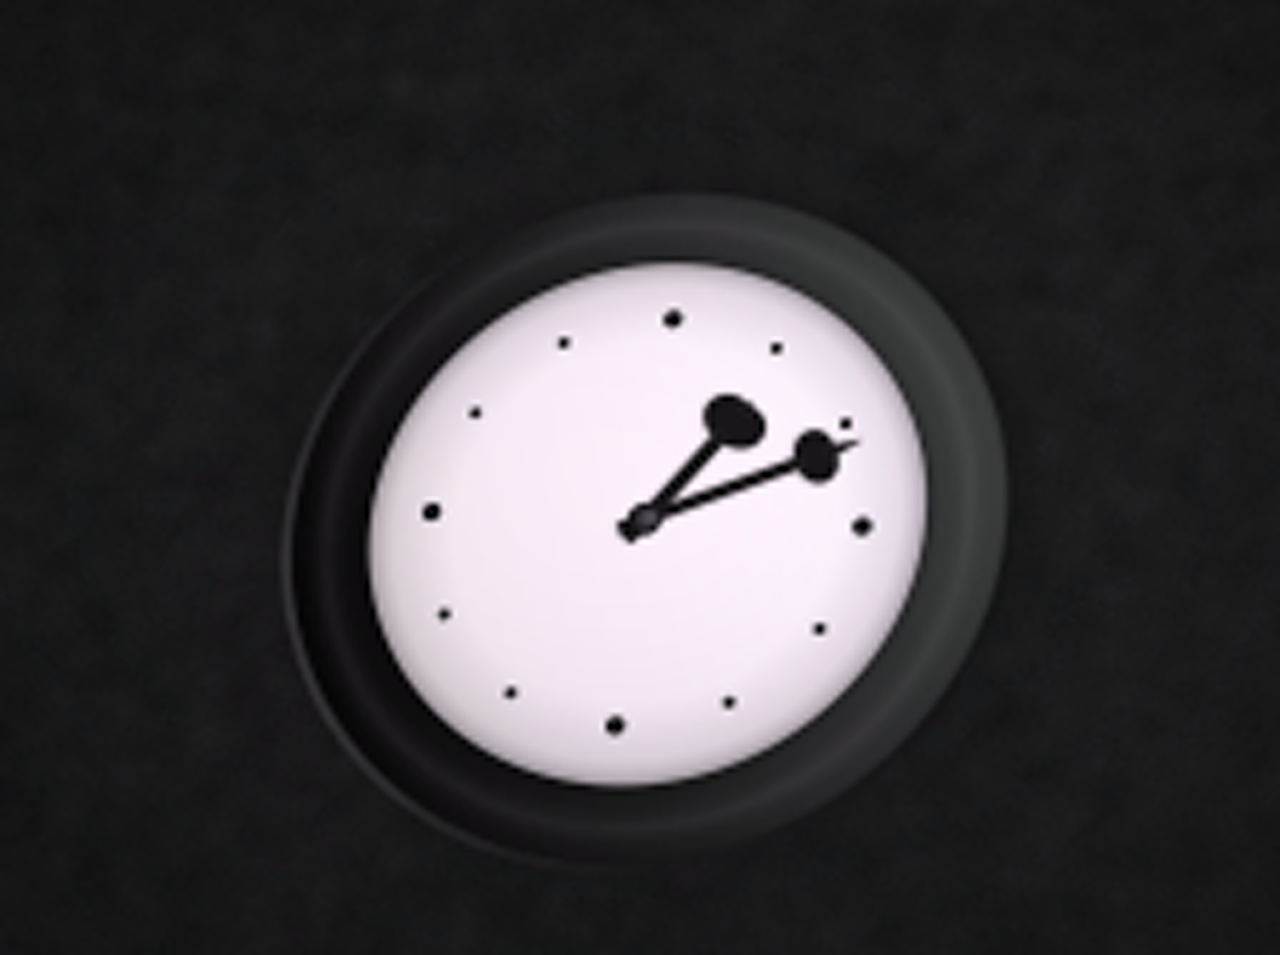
1:11
